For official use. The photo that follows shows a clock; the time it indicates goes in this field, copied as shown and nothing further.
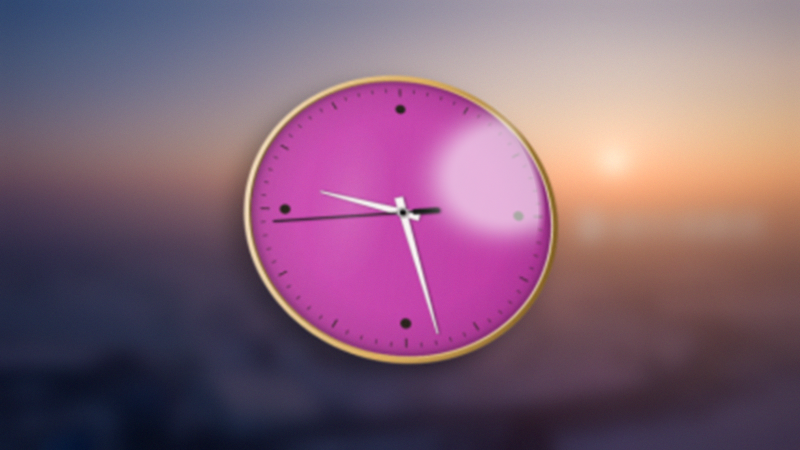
9:27:44
